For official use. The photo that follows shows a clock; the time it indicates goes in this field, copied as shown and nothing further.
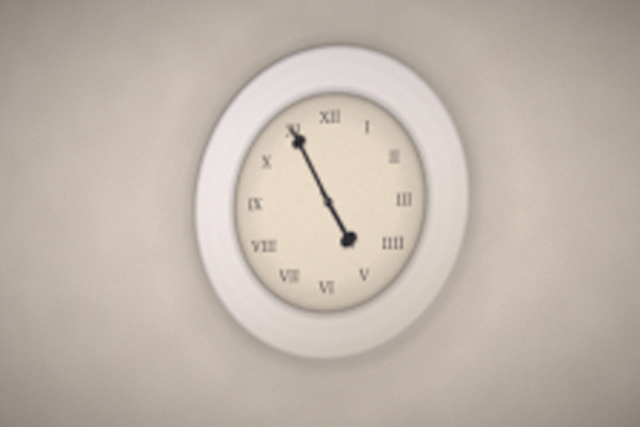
4:55
